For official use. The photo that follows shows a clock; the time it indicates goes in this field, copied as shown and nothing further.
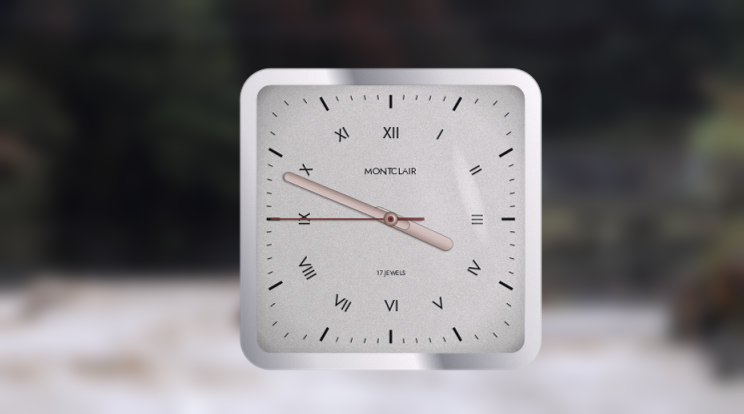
3:48:45
